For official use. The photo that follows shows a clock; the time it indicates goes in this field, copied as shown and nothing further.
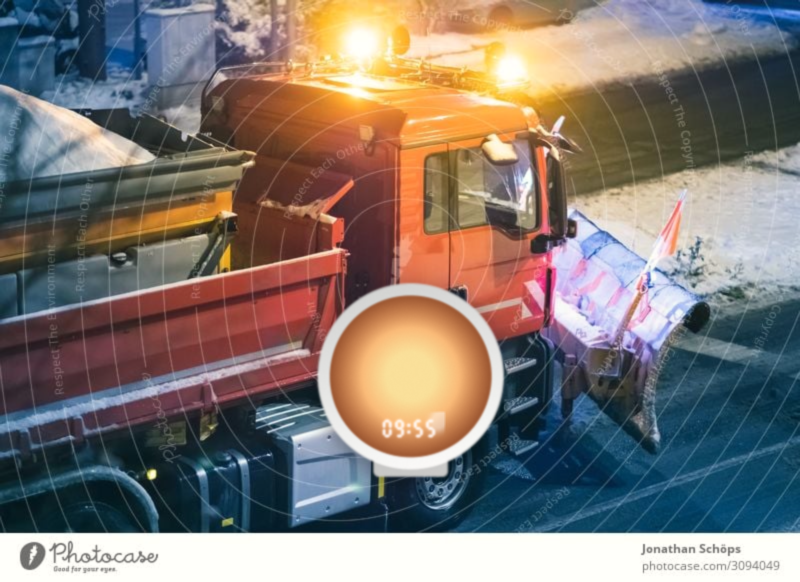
9:55
